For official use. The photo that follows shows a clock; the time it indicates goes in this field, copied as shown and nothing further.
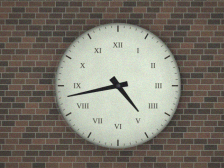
4:43
